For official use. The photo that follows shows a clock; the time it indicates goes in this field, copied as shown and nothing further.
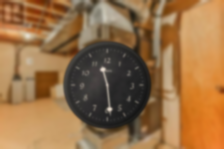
11:29
